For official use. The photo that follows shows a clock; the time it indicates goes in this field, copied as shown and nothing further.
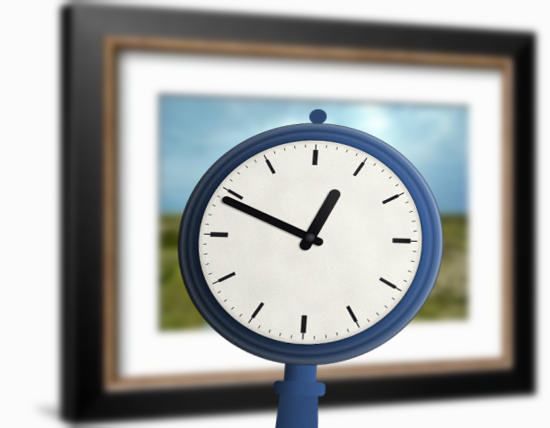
12:49
